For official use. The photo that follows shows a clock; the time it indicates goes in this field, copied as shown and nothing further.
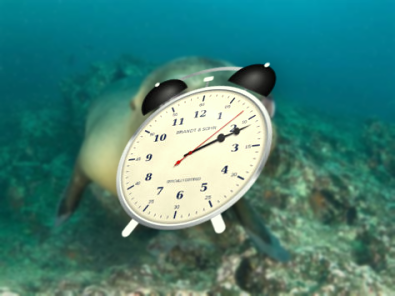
2:11:08
